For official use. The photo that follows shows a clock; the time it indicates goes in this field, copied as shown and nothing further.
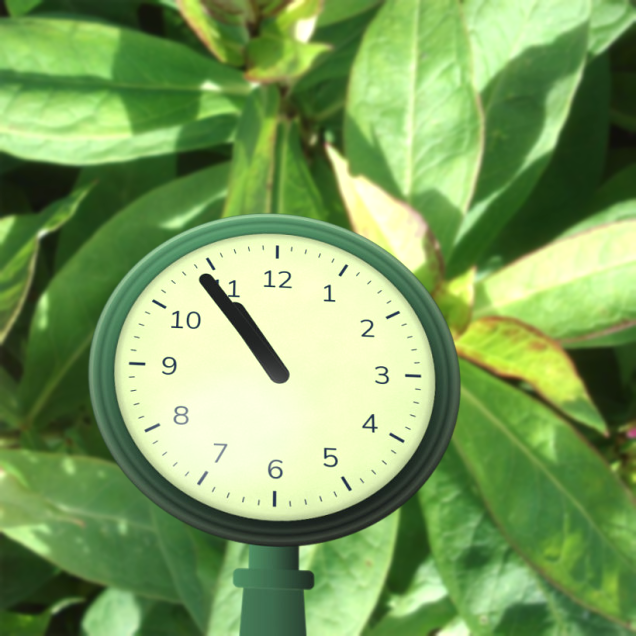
10:54
